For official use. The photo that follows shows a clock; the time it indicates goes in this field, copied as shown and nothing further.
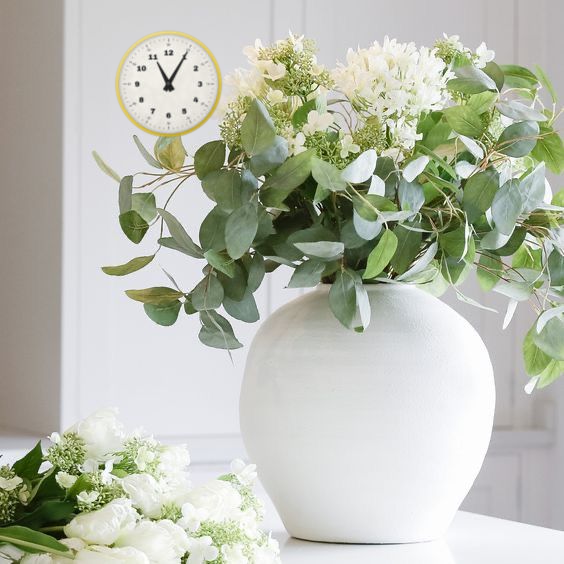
11:05
